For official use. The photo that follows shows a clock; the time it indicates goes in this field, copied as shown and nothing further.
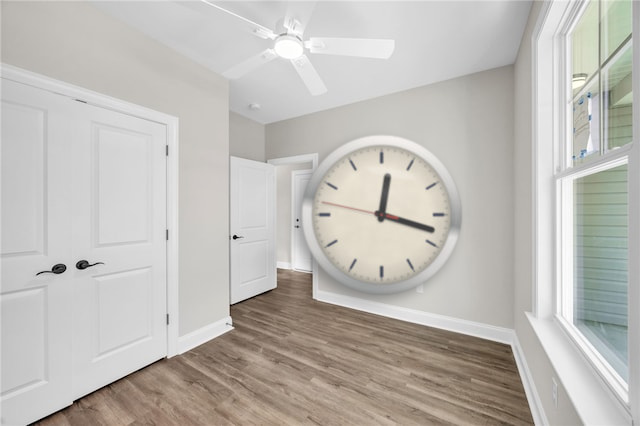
12:17:47
